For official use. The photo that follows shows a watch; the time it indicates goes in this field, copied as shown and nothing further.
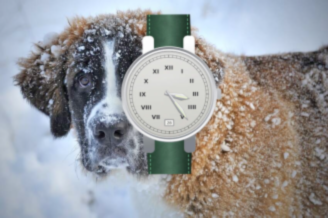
3:24
